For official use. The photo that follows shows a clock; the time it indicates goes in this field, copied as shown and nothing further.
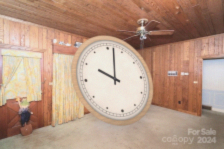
10:02
